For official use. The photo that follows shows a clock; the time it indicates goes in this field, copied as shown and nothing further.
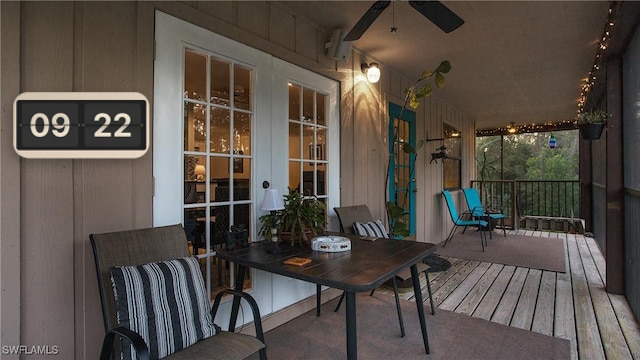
9:22
